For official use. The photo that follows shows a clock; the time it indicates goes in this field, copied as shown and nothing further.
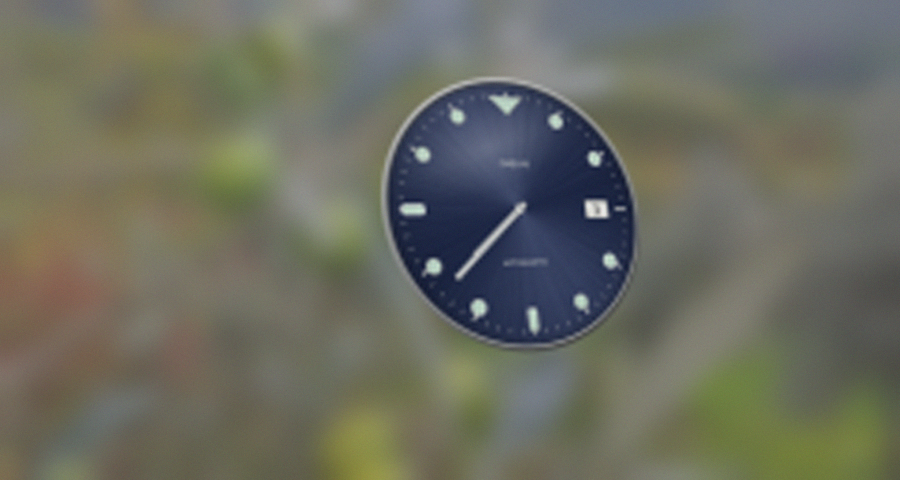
7:38
